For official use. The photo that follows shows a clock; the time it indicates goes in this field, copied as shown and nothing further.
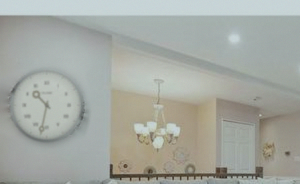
10:32
